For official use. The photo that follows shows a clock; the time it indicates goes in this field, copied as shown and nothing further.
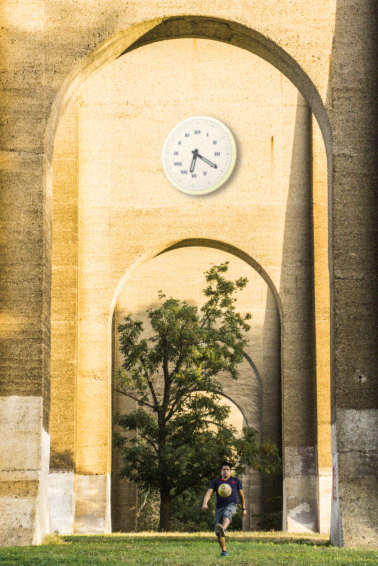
6:20
